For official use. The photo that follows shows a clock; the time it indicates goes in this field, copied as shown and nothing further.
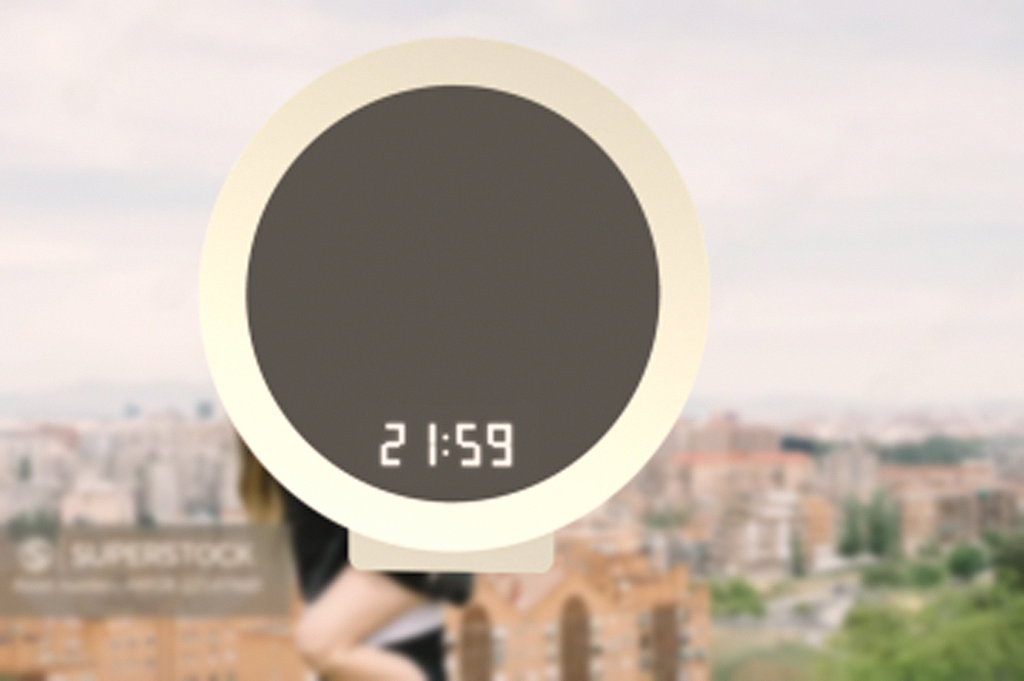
21:59
